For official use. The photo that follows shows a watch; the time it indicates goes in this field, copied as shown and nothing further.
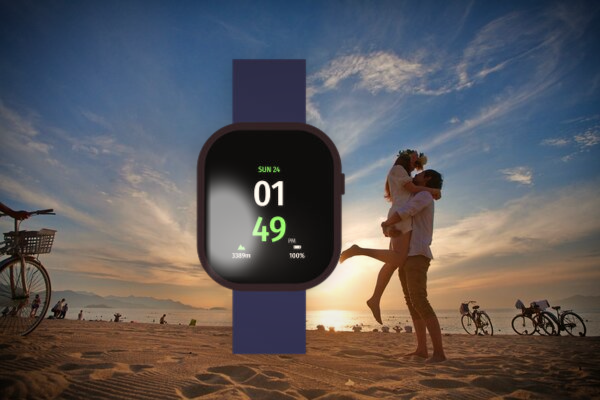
1:49
